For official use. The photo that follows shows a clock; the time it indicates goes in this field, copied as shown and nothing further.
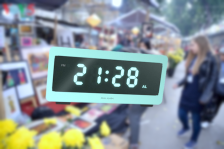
21:28
